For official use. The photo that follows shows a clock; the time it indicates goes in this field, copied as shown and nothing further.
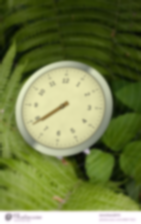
7:39
